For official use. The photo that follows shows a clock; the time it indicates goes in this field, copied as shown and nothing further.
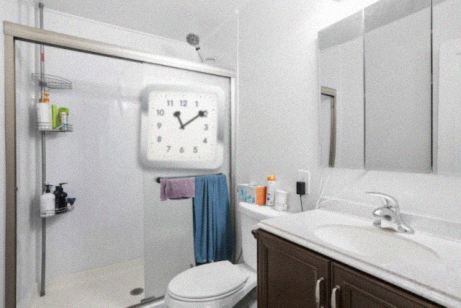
11:09
